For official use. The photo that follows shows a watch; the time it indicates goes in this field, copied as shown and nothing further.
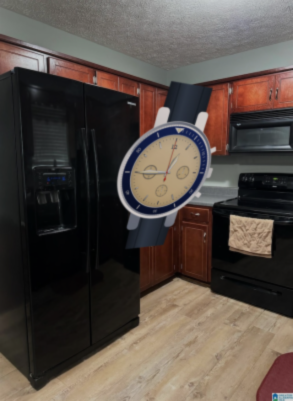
12:45
